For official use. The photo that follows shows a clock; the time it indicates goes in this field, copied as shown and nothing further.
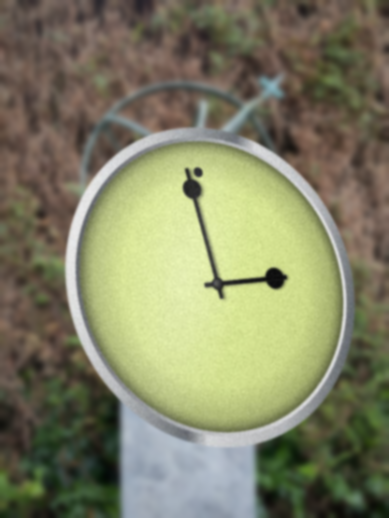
2:59
